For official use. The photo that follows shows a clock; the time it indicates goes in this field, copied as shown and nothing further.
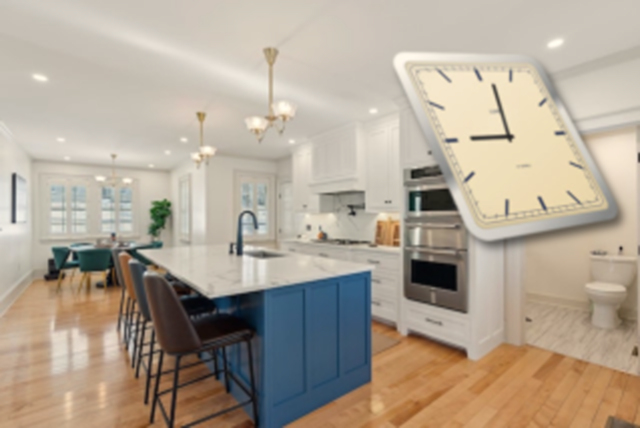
9:02
